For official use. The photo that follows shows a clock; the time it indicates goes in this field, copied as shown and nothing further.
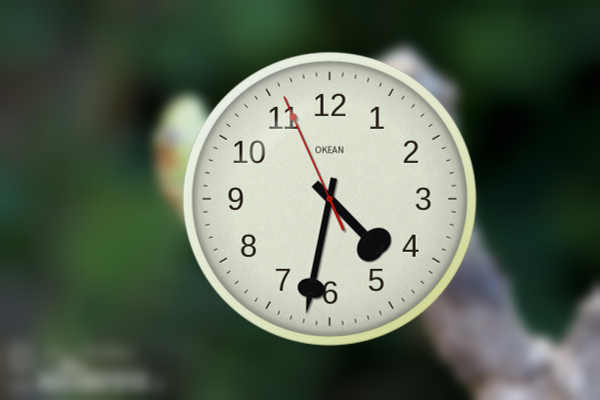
4:31:56
